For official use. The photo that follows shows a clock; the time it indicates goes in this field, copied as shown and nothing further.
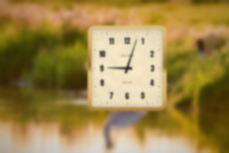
9:03
